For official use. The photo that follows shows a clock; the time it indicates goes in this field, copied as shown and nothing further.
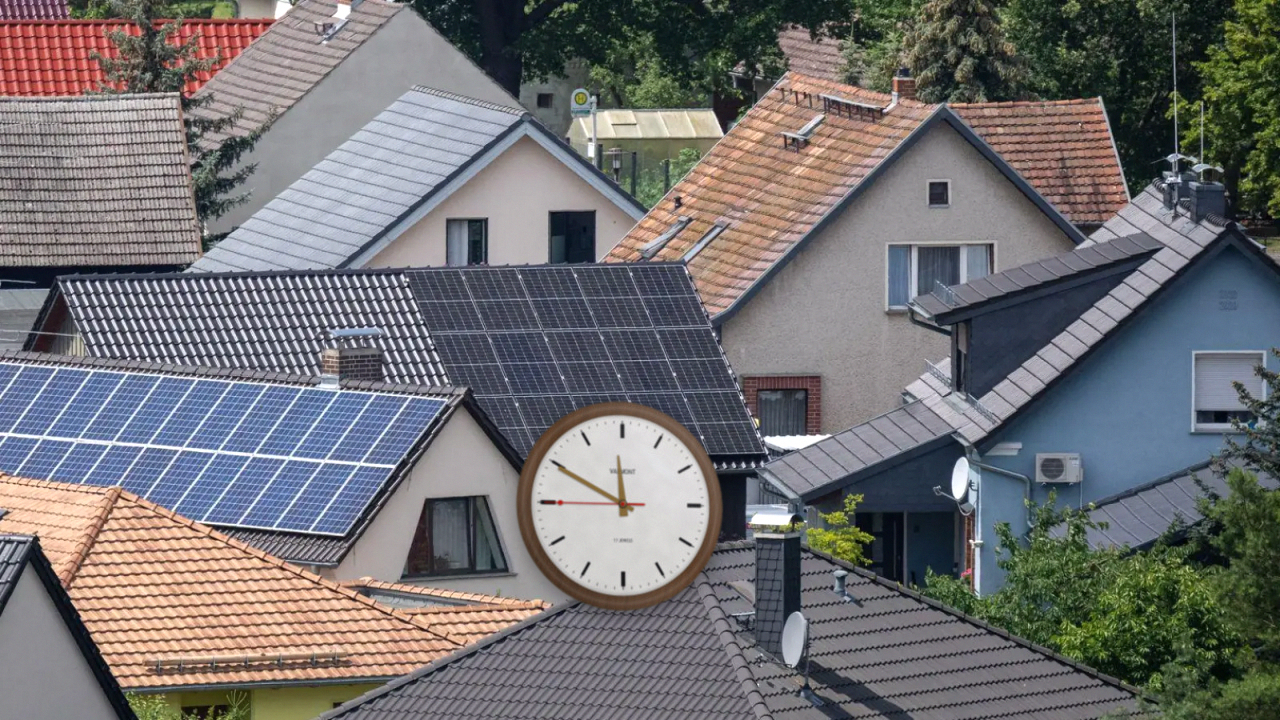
11:49:45
